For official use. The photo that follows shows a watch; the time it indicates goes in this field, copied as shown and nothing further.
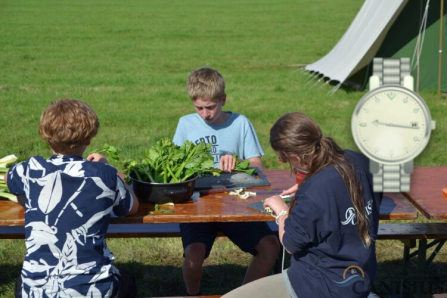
9:16
